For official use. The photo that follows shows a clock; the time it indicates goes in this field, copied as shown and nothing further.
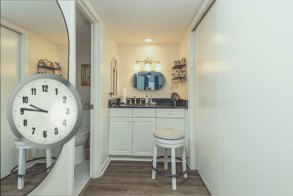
9:46
